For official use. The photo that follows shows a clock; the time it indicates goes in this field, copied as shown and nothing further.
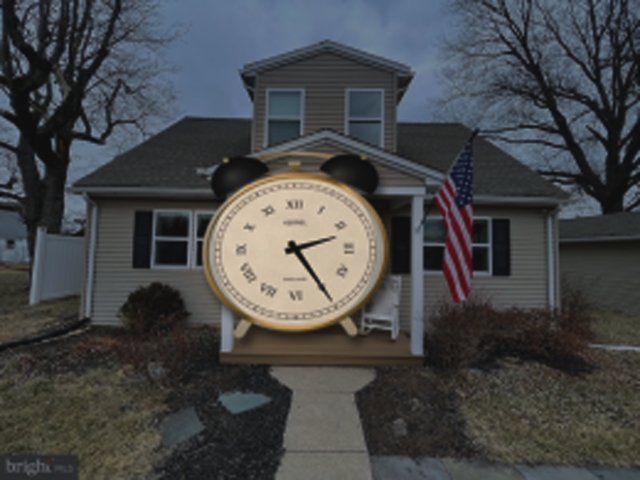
2:25
